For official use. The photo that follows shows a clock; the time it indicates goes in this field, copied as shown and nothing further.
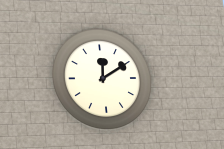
12:10
